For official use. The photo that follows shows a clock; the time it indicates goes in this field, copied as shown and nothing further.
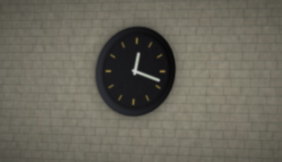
12:18
